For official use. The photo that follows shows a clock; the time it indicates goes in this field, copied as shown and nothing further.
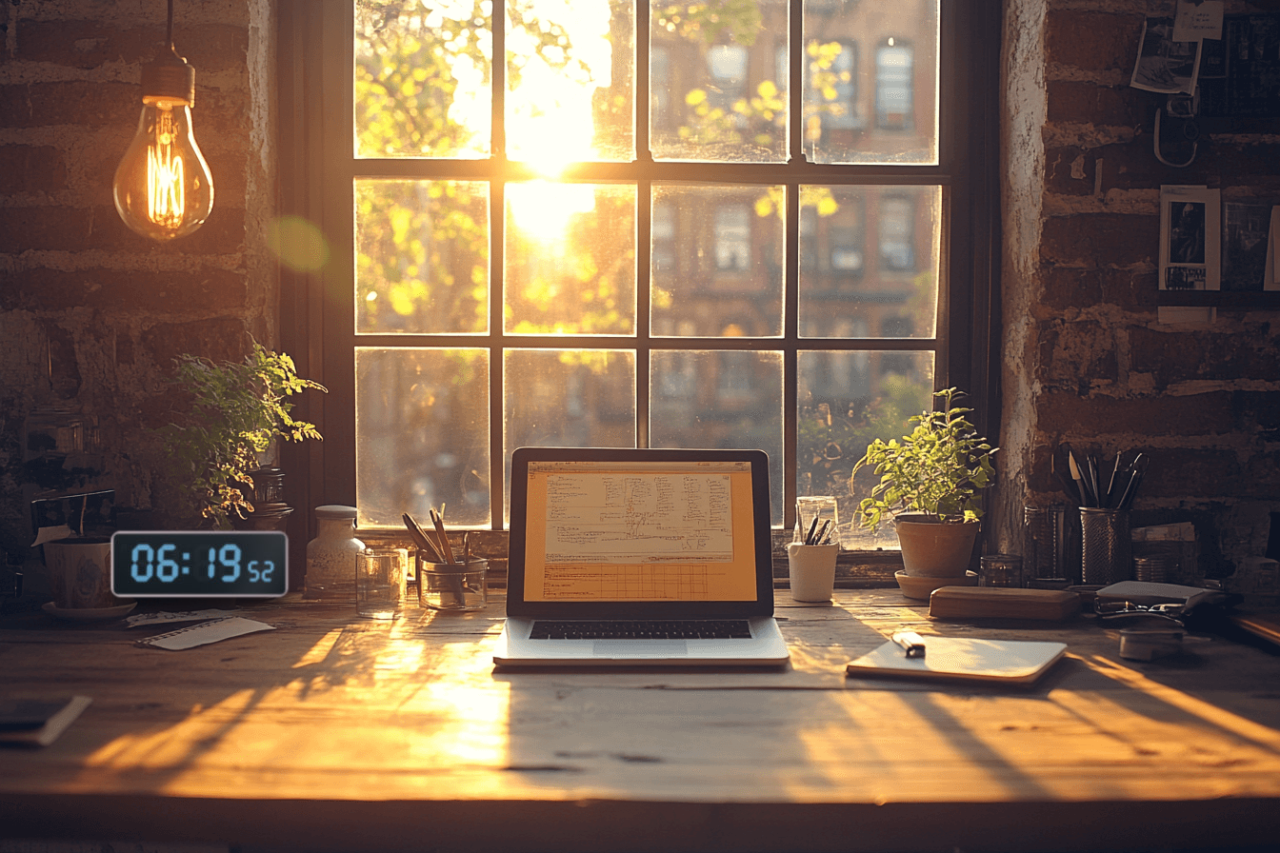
6:19:52
